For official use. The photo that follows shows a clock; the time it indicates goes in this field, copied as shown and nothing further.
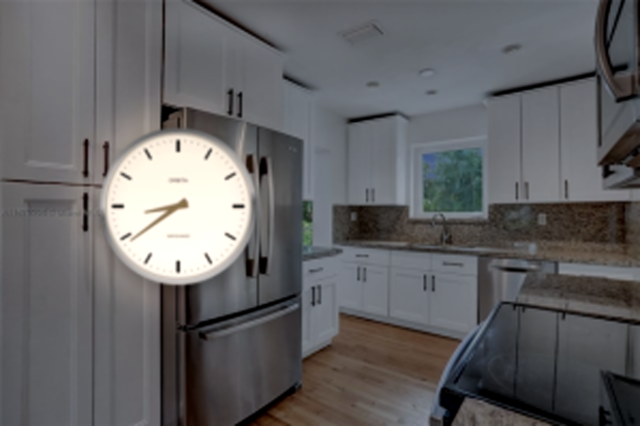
8:39
